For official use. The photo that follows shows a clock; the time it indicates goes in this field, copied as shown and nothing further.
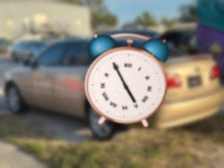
4:55
